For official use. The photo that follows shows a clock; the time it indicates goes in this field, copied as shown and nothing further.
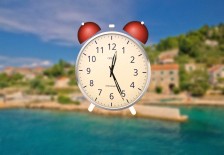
12:26
